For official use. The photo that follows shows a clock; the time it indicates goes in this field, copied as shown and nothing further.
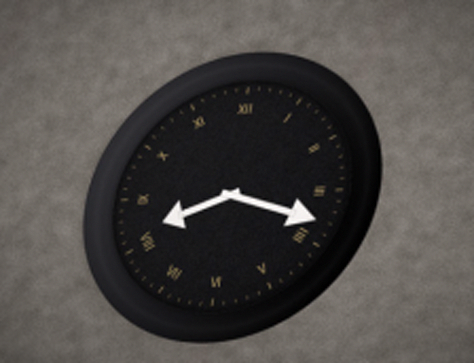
8:18
